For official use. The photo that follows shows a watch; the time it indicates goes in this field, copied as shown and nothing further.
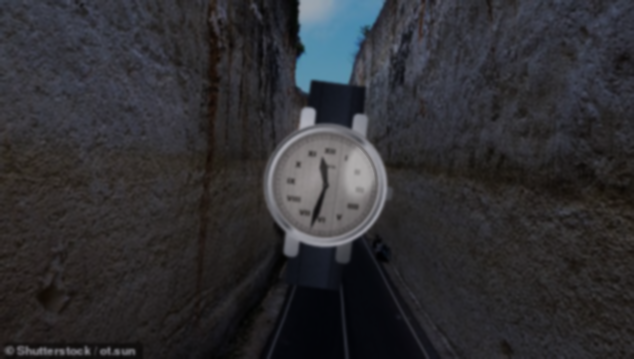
11:32
